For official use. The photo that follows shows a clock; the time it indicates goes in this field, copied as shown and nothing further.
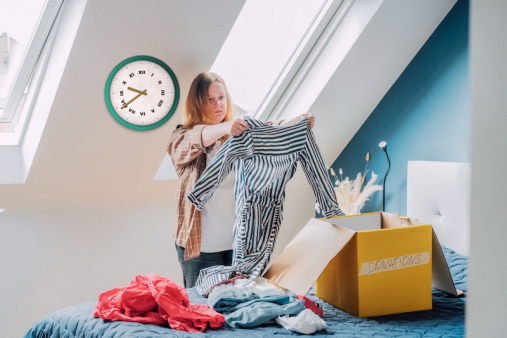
9:39
